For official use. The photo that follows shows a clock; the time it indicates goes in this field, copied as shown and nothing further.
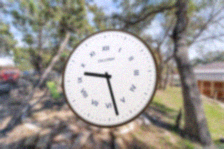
9:28
